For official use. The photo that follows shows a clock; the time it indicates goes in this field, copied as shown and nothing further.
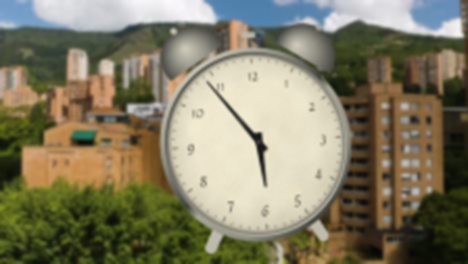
5:54
